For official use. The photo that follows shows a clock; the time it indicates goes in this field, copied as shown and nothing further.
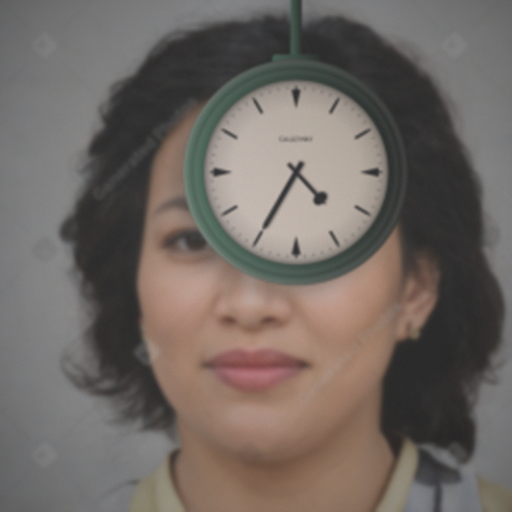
4:35
